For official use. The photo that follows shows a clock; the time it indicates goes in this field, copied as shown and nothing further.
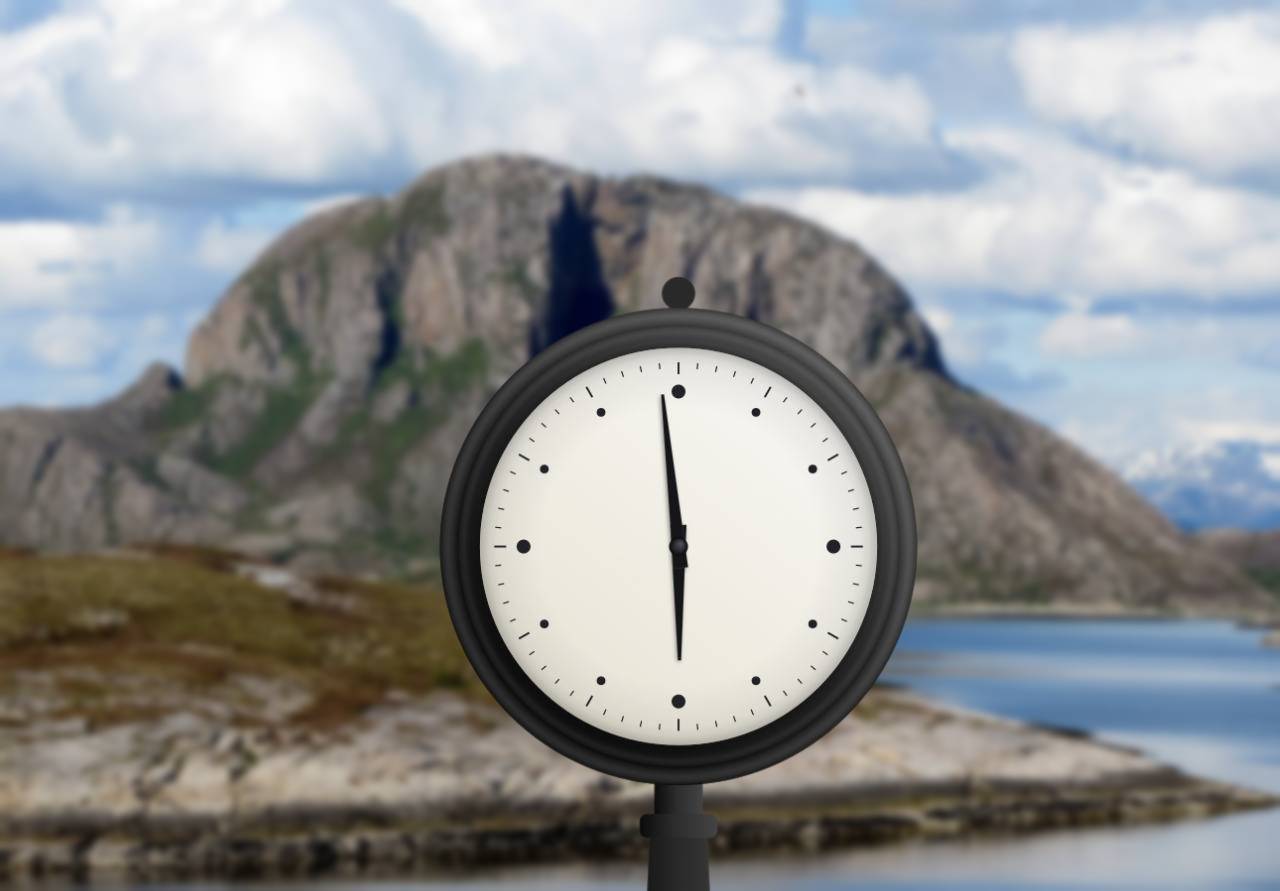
5:59
